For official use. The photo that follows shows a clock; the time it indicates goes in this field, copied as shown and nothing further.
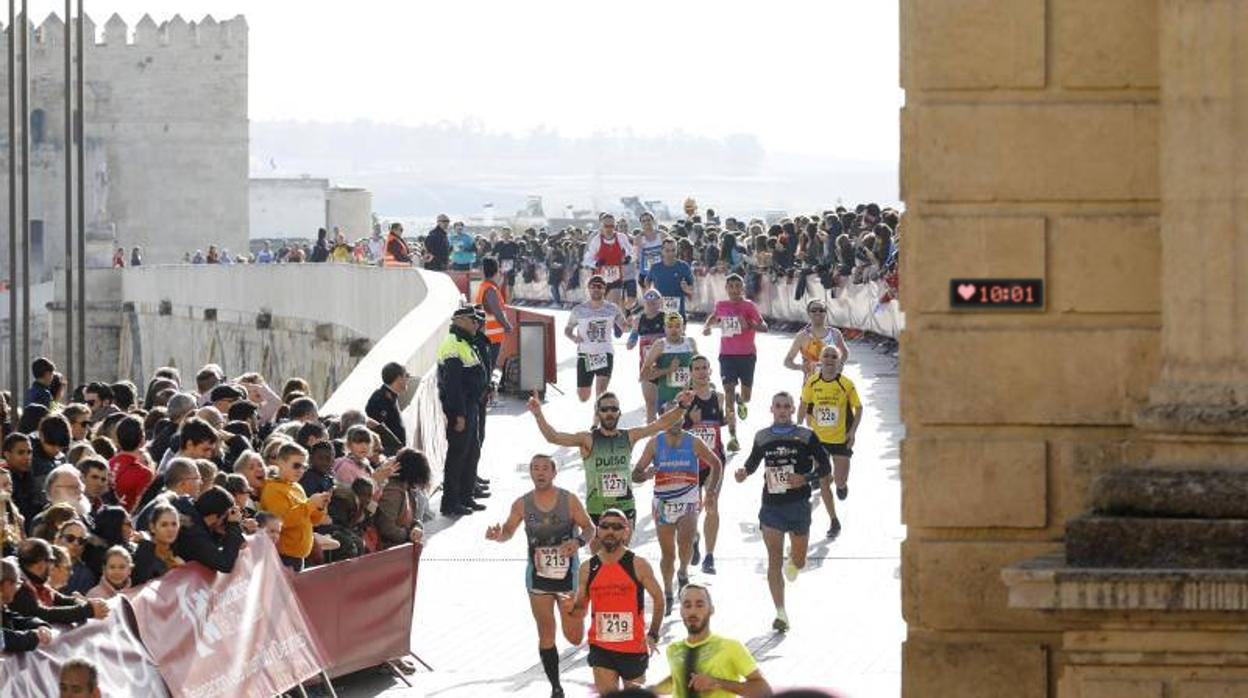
10:01
